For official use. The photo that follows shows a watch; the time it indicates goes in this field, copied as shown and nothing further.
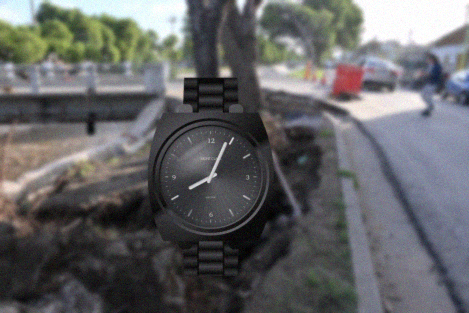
8:04
